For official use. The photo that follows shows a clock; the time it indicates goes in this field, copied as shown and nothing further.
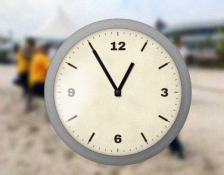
12:55
